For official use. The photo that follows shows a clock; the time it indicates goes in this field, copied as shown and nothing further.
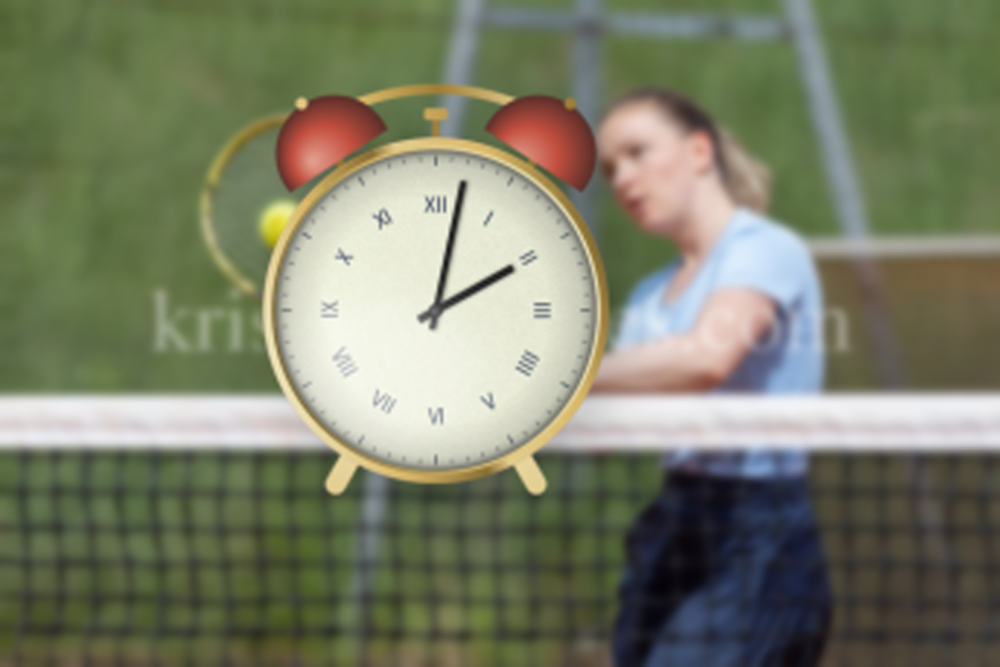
2:02
